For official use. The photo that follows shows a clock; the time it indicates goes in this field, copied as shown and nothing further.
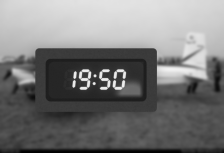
19:50
